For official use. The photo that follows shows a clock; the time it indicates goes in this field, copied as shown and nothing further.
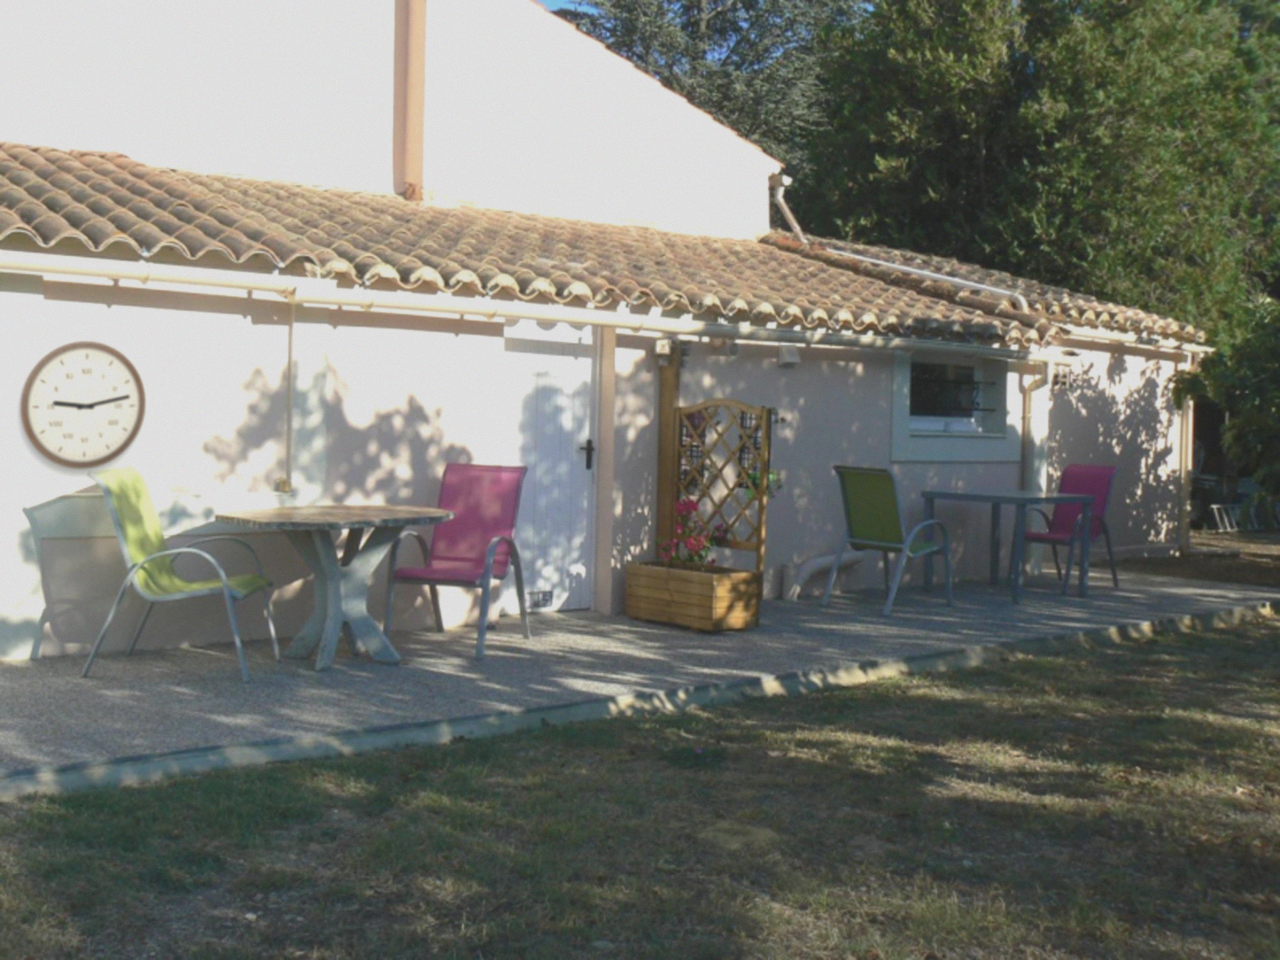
9:13
